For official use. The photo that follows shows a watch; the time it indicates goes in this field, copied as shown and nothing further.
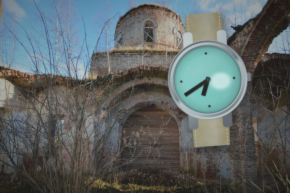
6:40
